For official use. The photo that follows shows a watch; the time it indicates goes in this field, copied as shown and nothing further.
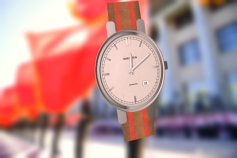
12:10
